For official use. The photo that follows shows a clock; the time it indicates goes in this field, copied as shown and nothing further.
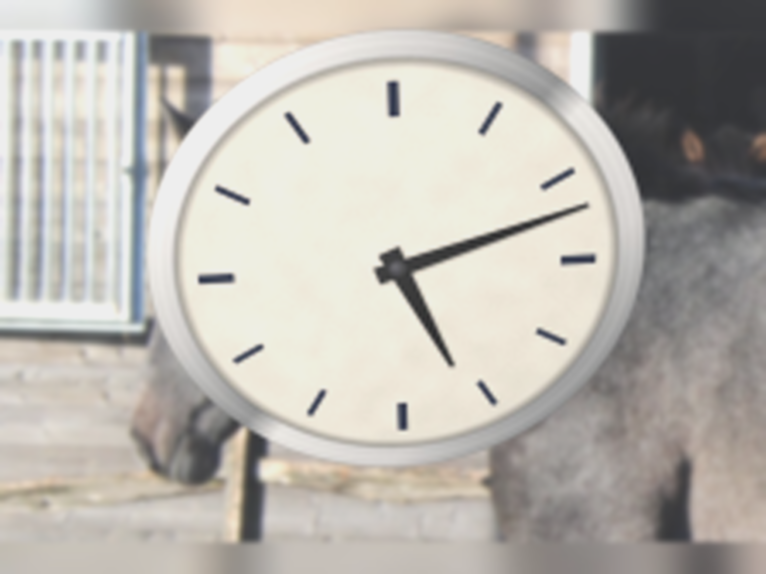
5:12
